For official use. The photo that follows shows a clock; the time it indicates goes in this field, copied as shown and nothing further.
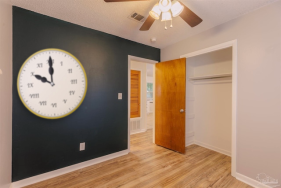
10:00
